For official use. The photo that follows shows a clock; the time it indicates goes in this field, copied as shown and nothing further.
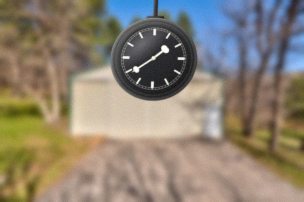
1:39
